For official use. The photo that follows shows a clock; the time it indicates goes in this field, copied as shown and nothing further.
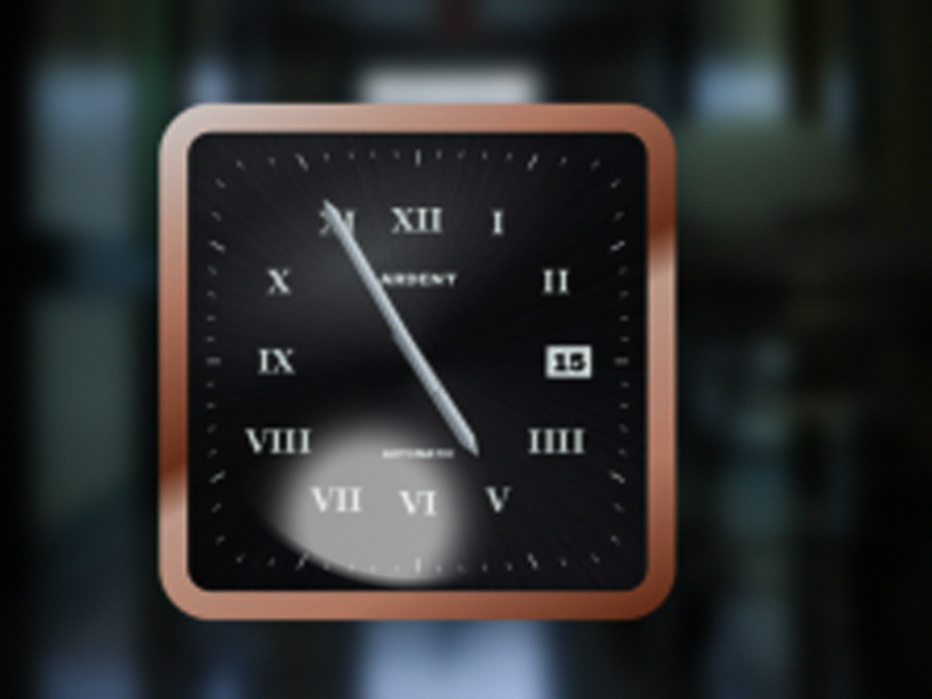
4:55
